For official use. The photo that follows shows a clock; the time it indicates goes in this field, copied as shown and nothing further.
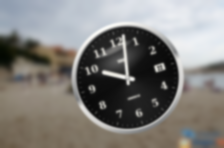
10:02
